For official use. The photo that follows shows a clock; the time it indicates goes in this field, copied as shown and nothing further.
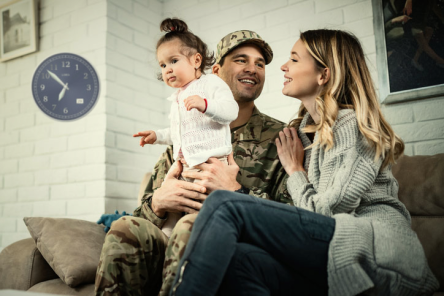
6:52
